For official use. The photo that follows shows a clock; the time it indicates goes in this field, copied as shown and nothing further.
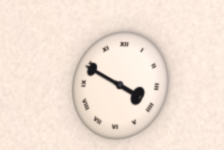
3:49
